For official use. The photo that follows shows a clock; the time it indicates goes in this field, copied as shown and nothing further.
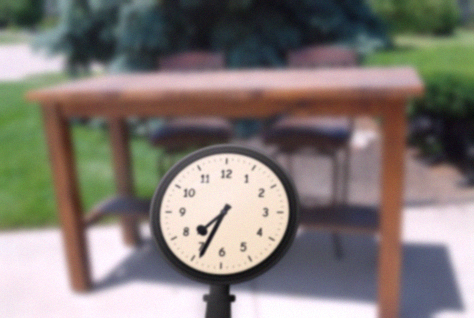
7:34
